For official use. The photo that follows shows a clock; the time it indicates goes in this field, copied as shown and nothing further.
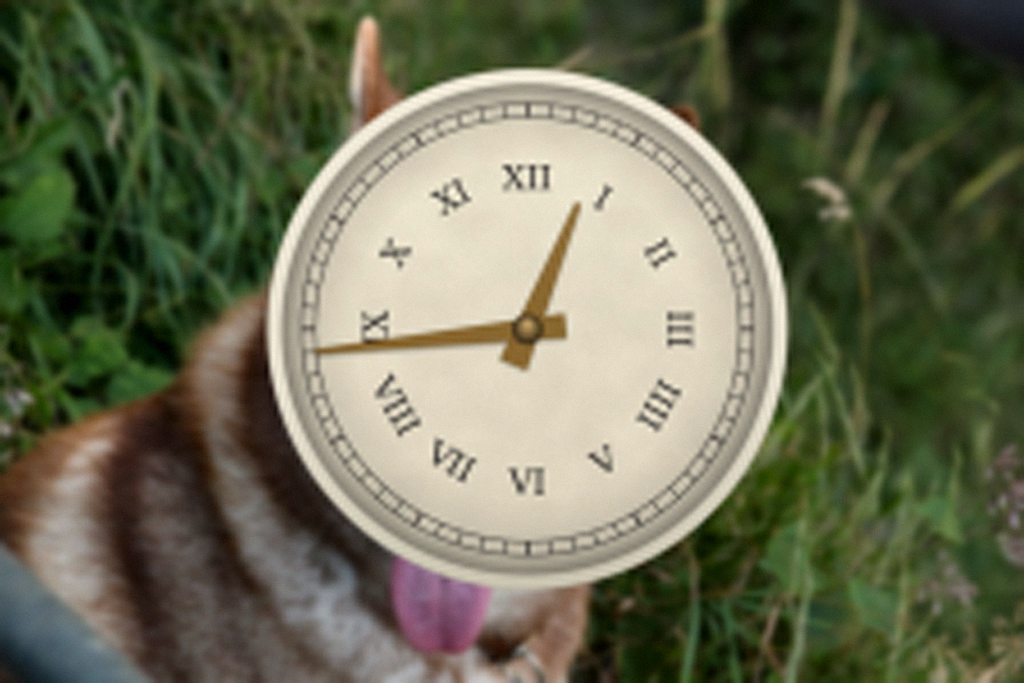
12:44
